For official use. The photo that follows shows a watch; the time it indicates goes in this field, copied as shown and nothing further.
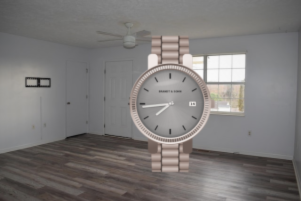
7:44
